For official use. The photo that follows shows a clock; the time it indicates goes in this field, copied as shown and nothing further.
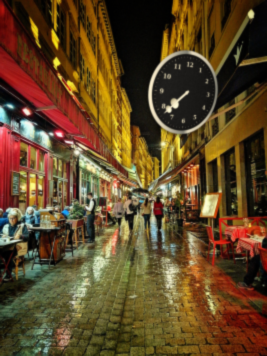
7:38
